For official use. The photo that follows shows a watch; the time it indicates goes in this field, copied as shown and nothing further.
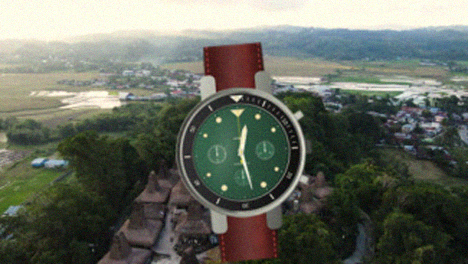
12:28
